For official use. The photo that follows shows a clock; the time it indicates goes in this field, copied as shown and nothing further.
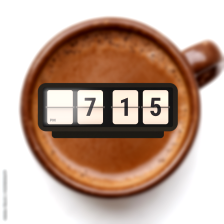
7:15
